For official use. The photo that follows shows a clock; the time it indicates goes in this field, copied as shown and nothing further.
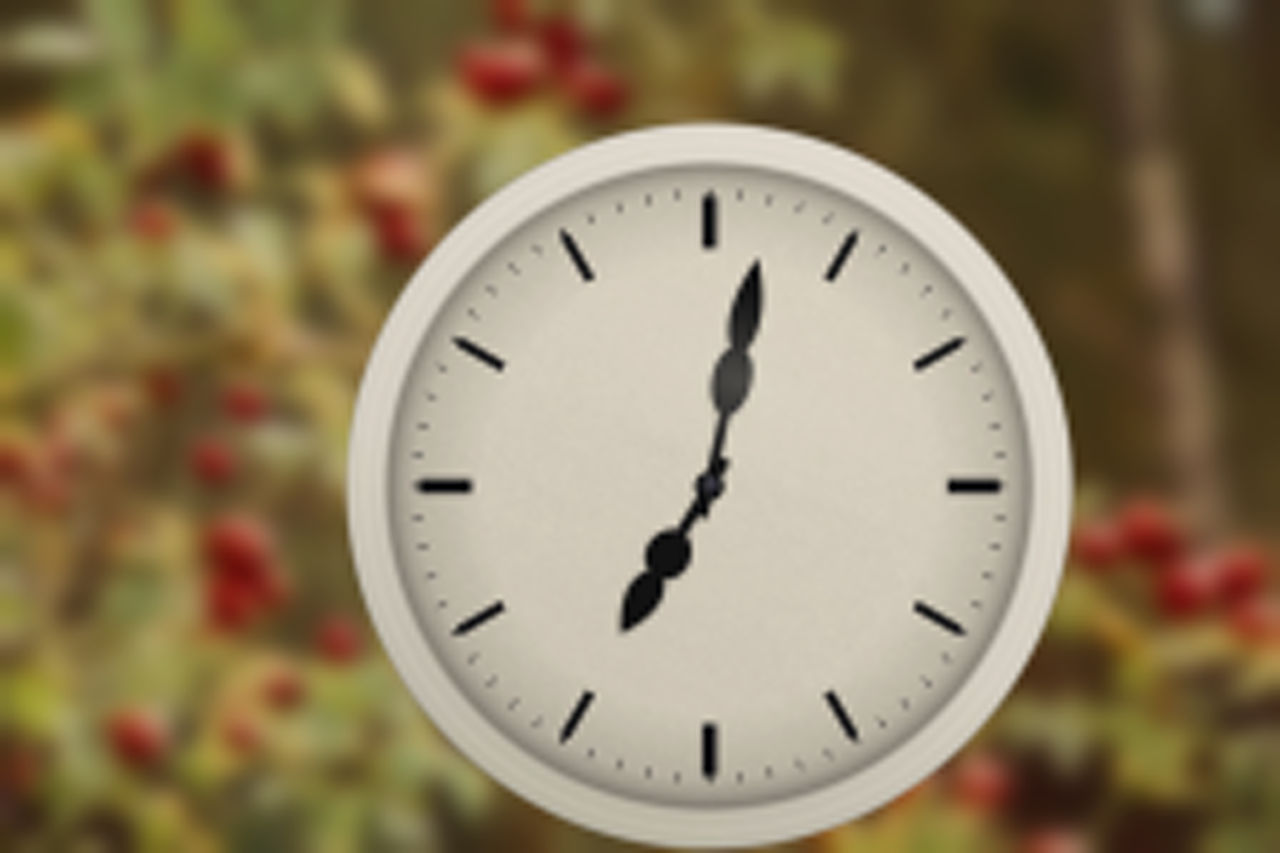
7:02
